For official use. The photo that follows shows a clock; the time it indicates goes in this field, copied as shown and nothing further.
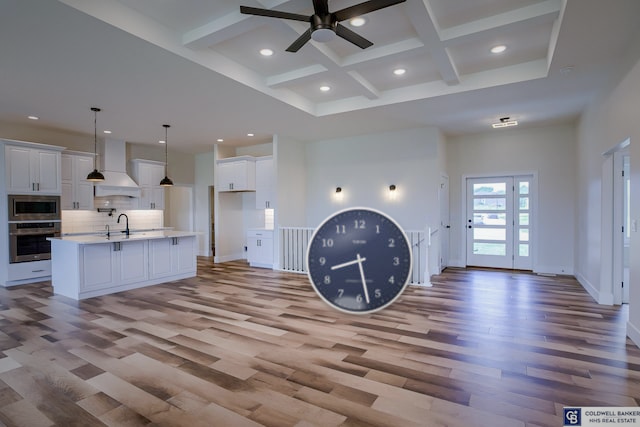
8:28
